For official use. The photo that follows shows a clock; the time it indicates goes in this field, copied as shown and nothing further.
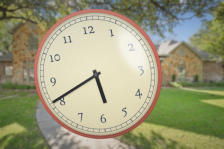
5:41
